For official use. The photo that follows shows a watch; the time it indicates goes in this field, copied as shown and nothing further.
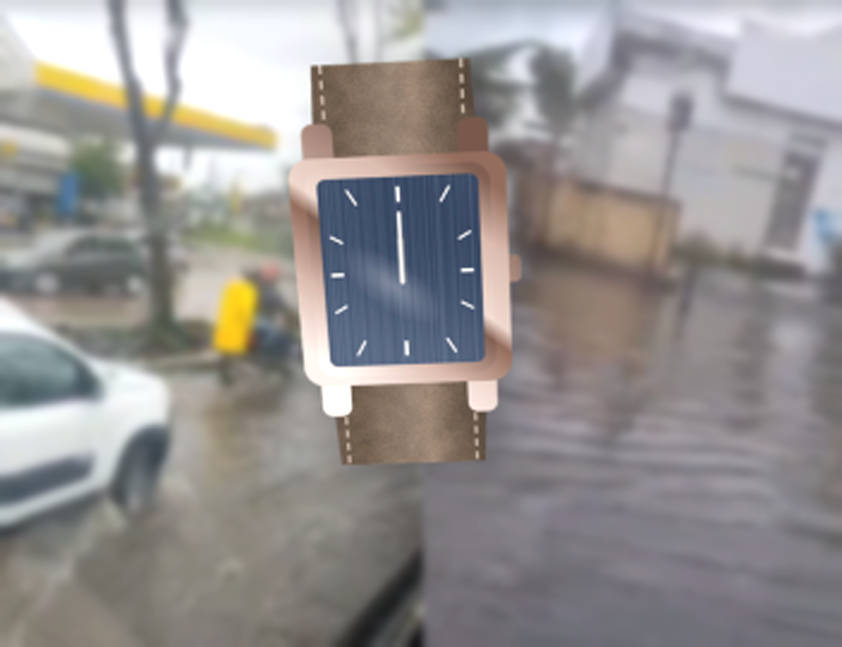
12:00
